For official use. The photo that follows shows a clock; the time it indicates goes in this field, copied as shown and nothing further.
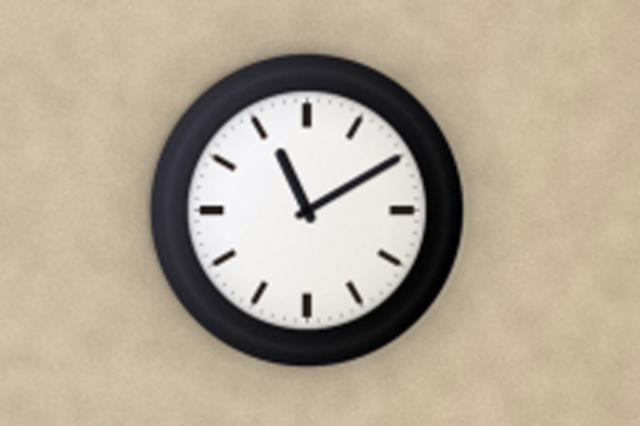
11:10
